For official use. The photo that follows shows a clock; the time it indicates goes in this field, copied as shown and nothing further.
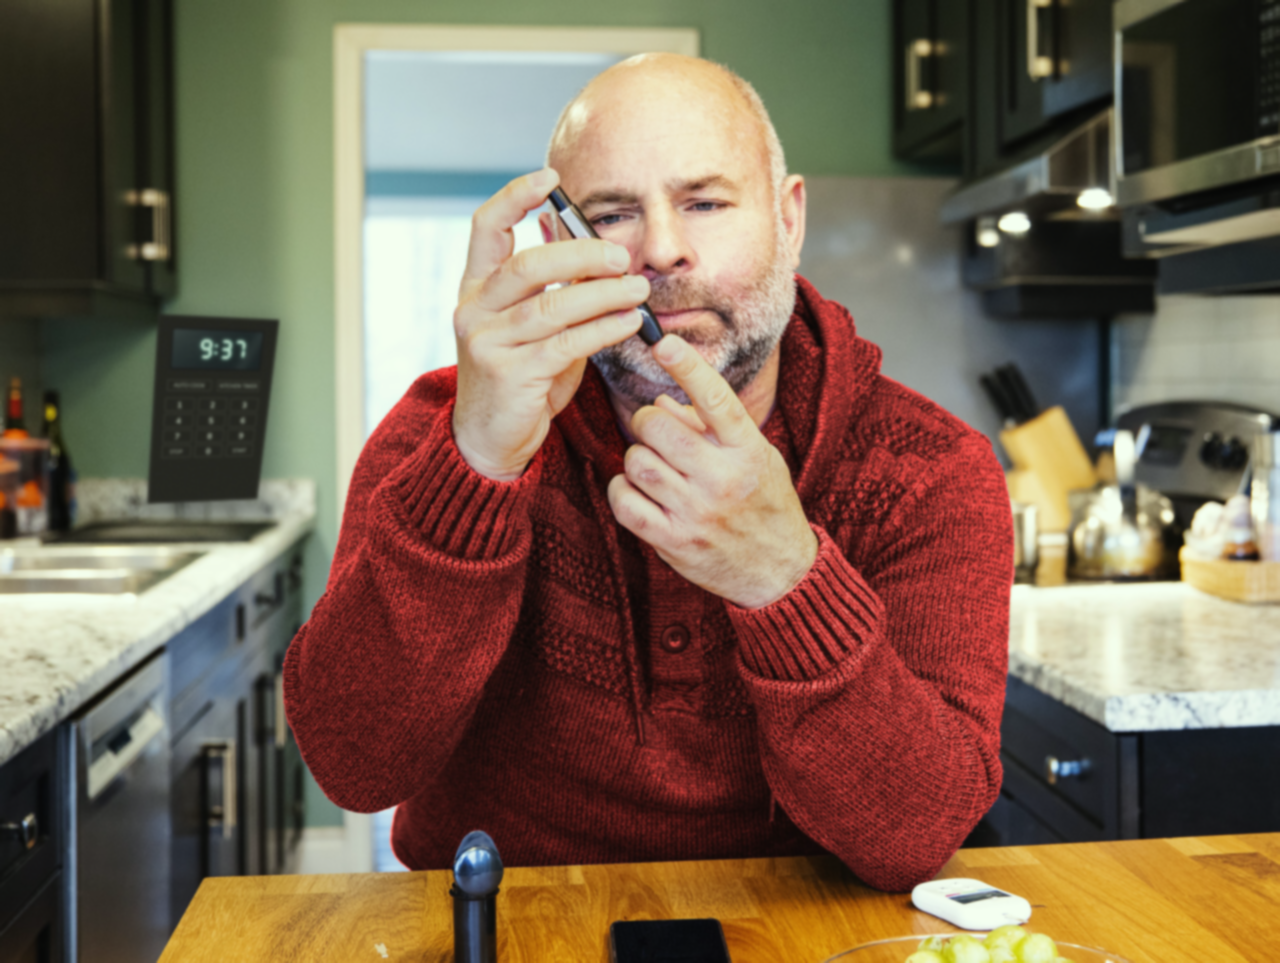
9:37
